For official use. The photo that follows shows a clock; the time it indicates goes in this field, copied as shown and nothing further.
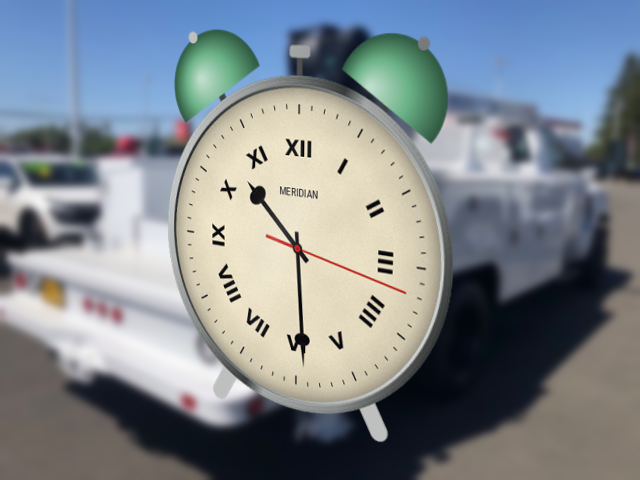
10:29:17
